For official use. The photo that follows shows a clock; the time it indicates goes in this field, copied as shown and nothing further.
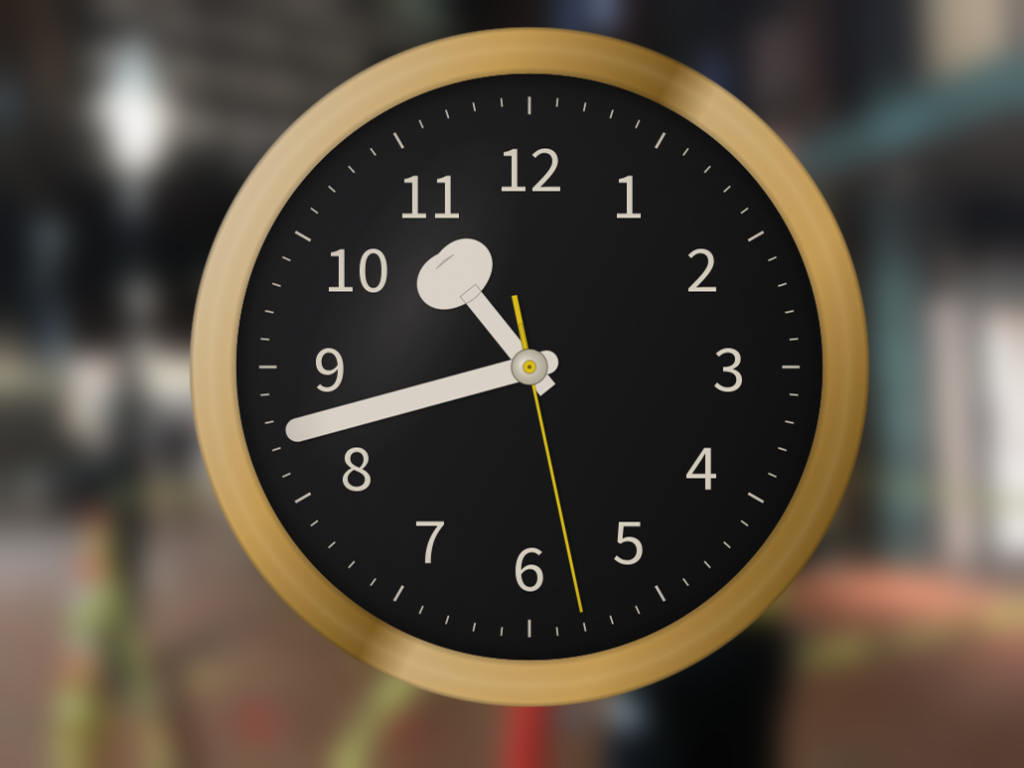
10:42:28
